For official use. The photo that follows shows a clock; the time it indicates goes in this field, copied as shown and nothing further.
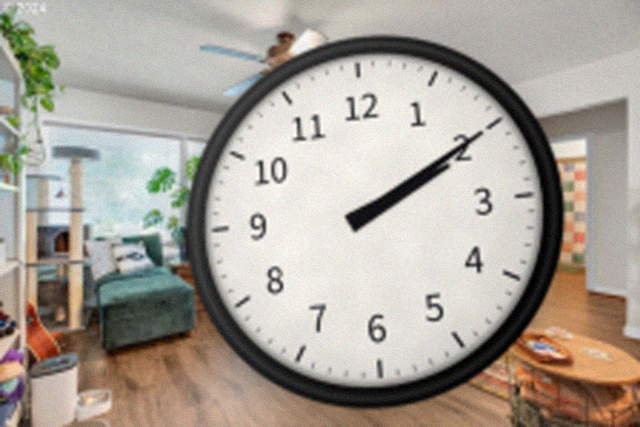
2:10
